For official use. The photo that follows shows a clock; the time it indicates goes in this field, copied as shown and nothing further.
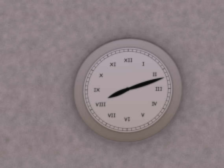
8:12
